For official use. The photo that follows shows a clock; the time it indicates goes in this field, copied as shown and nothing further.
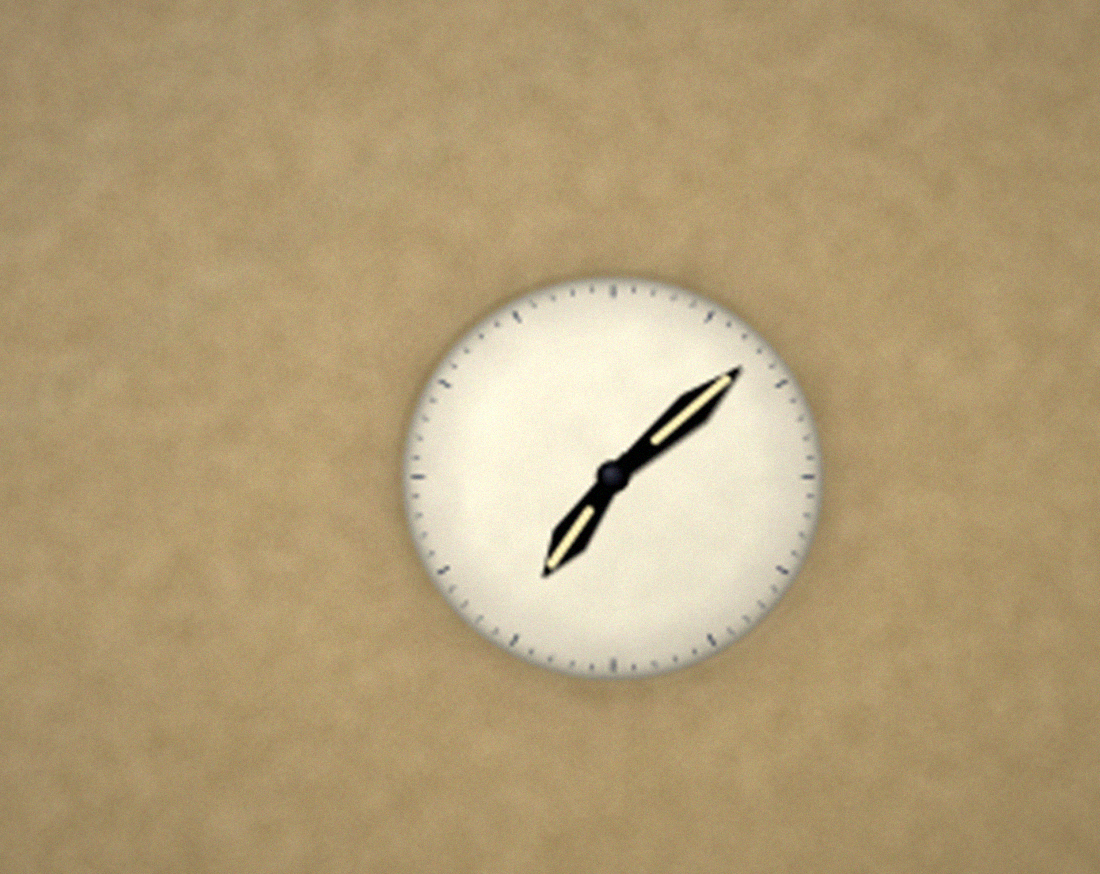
7:08
